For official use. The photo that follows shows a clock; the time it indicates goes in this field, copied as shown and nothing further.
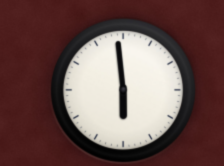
5:59
